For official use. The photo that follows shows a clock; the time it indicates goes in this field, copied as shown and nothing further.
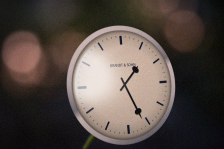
1:26
